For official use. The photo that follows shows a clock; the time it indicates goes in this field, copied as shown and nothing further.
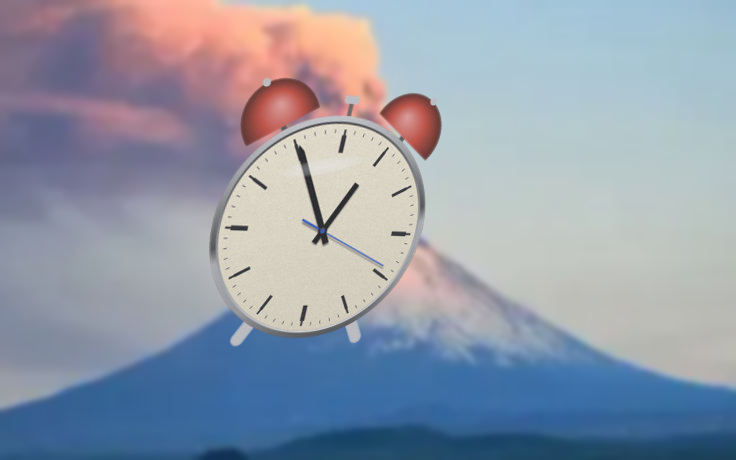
12:55:19
